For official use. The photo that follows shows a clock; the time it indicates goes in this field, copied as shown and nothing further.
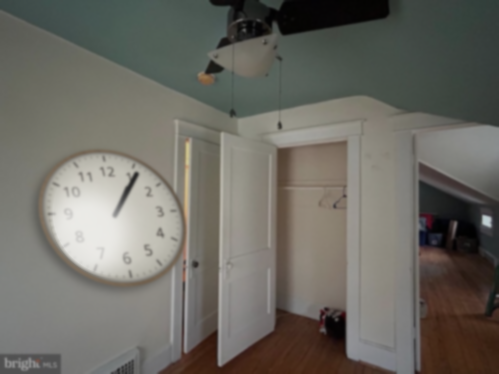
1:06
